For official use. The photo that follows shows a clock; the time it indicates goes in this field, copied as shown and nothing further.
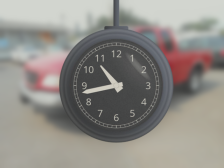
10:43
